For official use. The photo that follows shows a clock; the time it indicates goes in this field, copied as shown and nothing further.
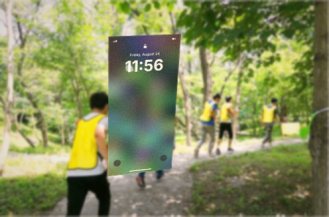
11:56
